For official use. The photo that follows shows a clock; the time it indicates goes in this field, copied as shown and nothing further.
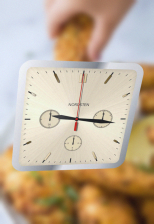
9:16
